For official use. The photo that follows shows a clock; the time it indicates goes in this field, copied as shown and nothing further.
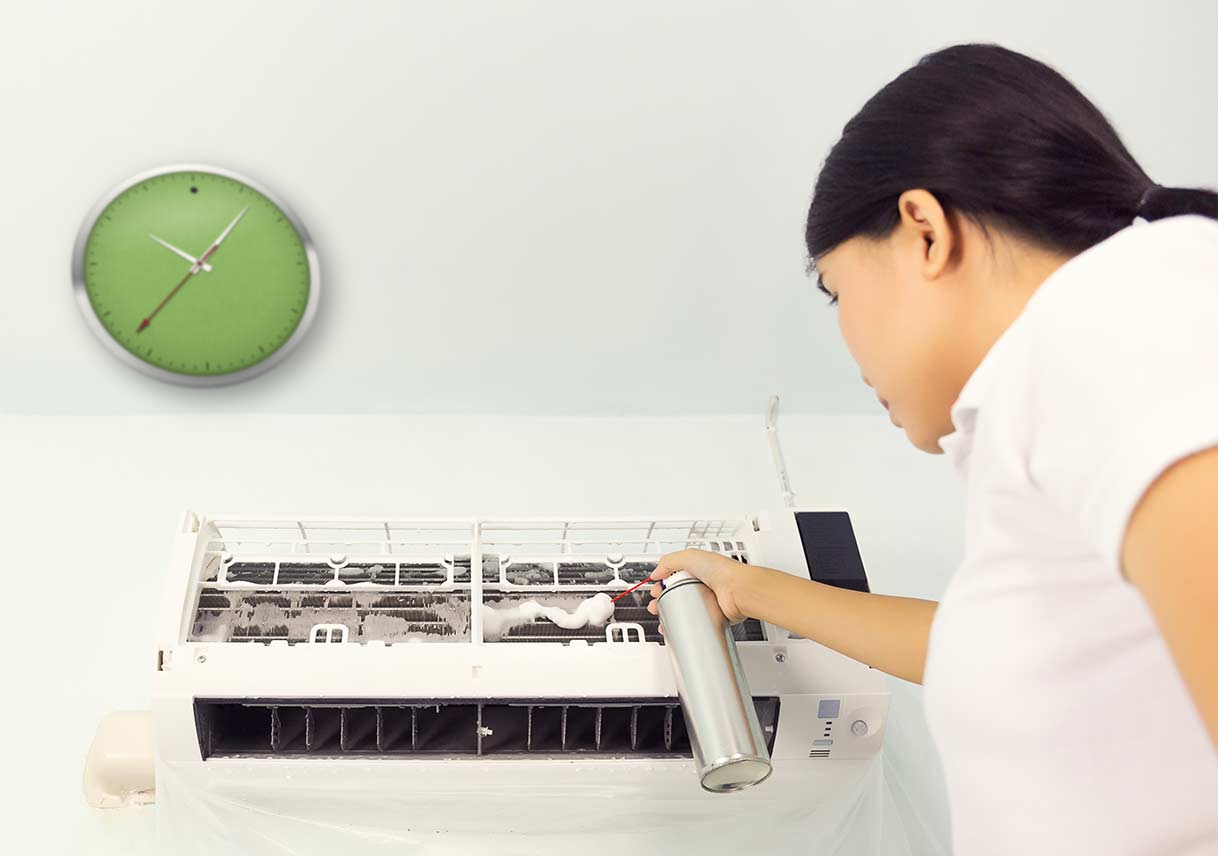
10:06:37
